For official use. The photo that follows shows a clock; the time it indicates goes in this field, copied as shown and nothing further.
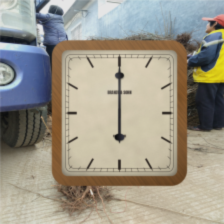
6:00
